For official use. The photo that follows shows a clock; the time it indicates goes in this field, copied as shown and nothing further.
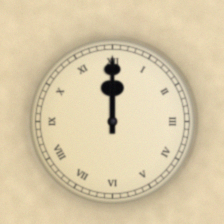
12:00
